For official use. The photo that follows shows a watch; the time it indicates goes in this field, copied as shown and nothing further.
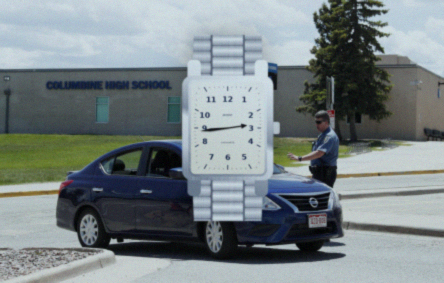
2:44
